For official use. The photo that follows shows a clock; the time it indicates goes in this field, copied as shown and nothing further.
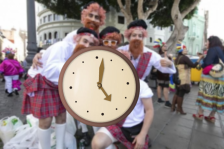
5:02
